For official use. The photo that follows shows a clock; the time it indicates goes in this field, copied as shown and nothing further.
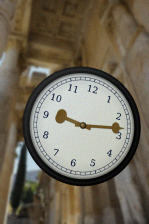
9:13
